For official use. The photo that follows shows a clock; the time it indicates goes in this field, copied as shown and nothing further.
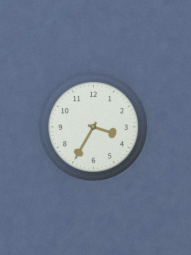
3:35
